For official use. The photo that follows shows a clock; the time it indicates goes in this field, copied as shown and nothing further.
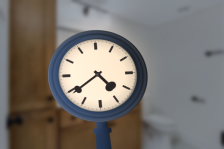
4:39
